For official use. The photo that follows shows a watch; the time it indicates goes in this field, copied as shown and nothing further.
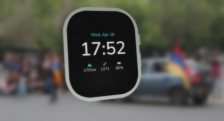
17:52
